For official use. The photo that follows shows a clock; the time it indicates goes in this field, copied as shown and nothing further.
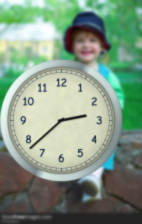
2:38
